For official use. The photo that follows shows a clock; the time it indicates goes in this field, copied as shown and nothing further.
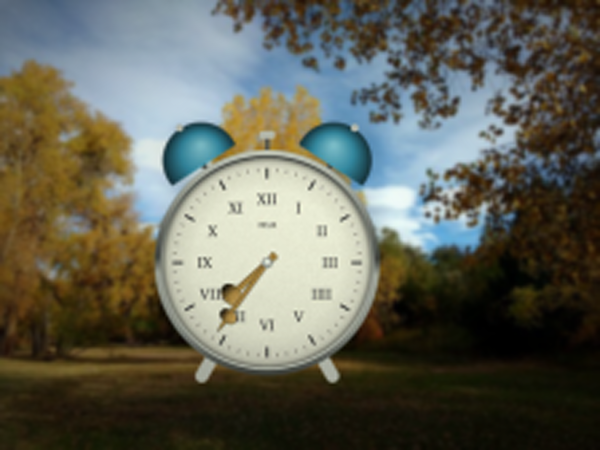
7:36
